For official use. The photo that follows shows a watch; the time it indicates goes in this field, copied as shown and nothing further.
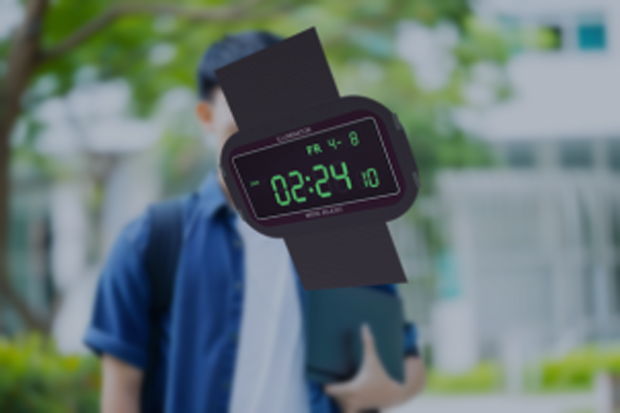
2:24:10
